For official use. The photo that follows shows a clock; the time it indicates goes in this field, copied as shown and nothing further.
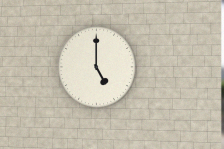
5:00
